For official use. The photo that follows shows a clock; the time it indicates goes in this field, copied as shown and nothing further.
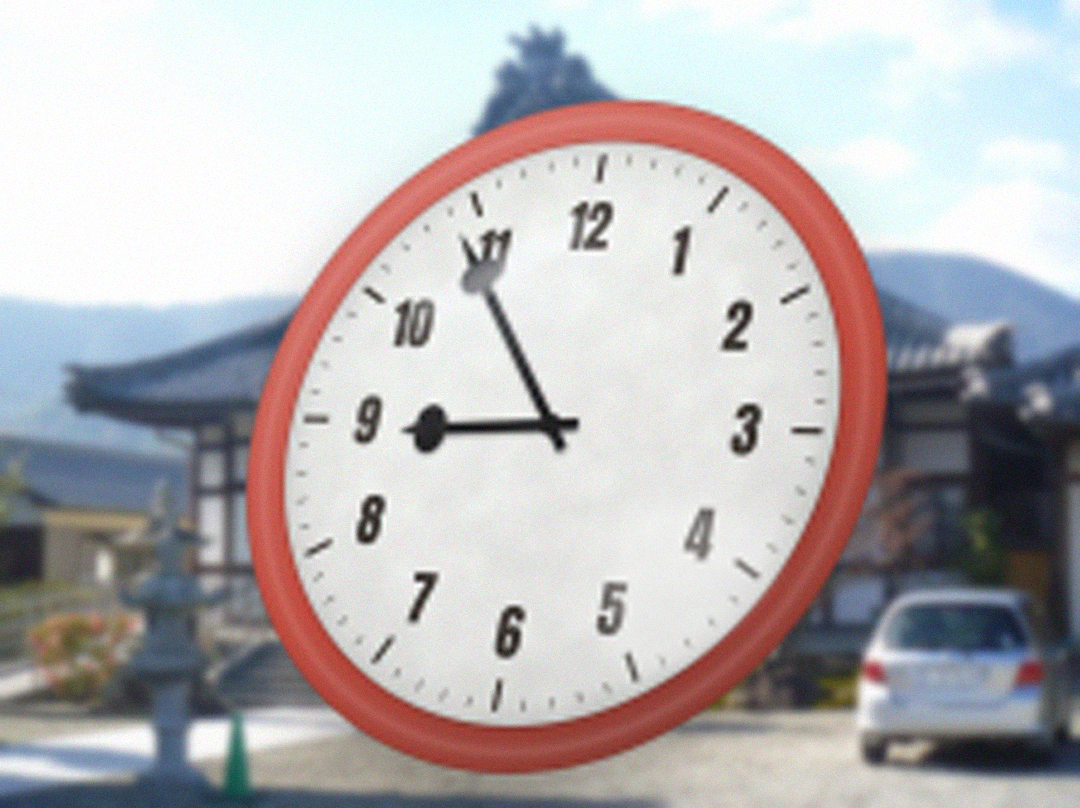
8:54
